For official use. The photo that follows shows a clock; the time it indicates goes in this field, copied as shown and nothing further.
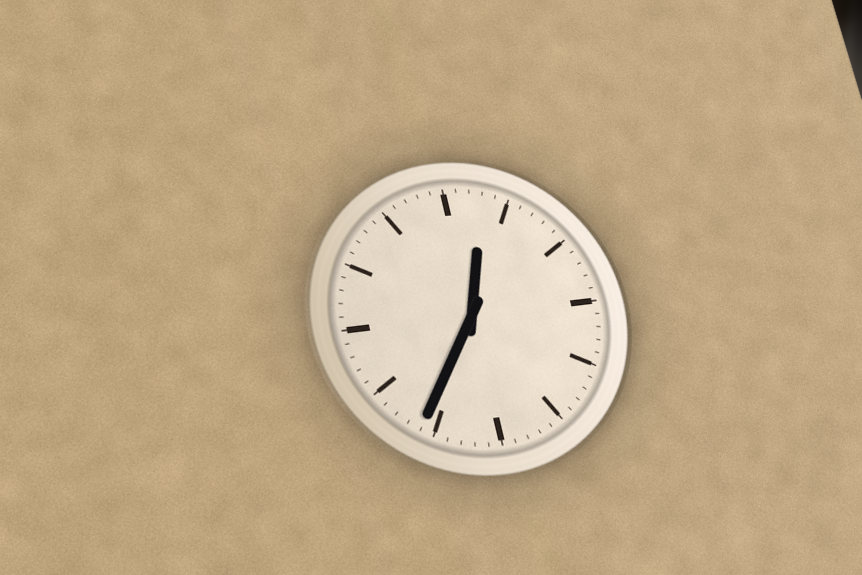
12:36
